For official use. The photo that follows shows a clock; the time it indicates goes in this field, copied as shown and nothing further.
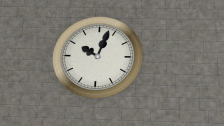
10:03
